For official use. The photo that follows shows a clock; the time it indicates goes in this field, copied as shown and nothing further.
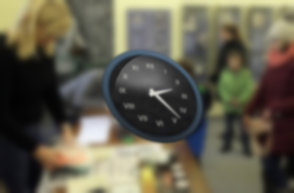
2:23
